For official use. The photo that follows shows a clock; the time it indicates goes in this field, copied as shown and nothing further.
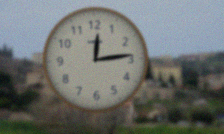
12:14
